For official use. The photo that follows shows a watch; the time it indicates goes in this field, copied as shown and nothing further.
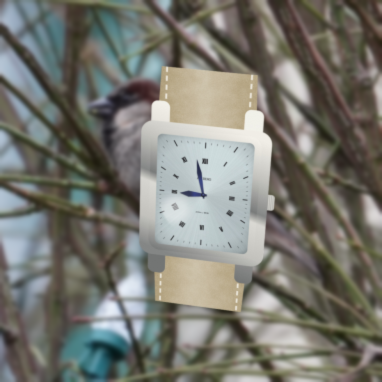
8:58
